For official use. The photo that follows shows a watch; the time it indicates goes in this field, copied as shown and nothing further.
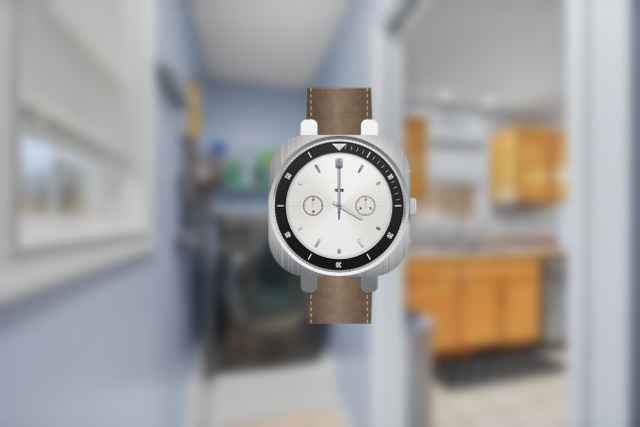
4:00
